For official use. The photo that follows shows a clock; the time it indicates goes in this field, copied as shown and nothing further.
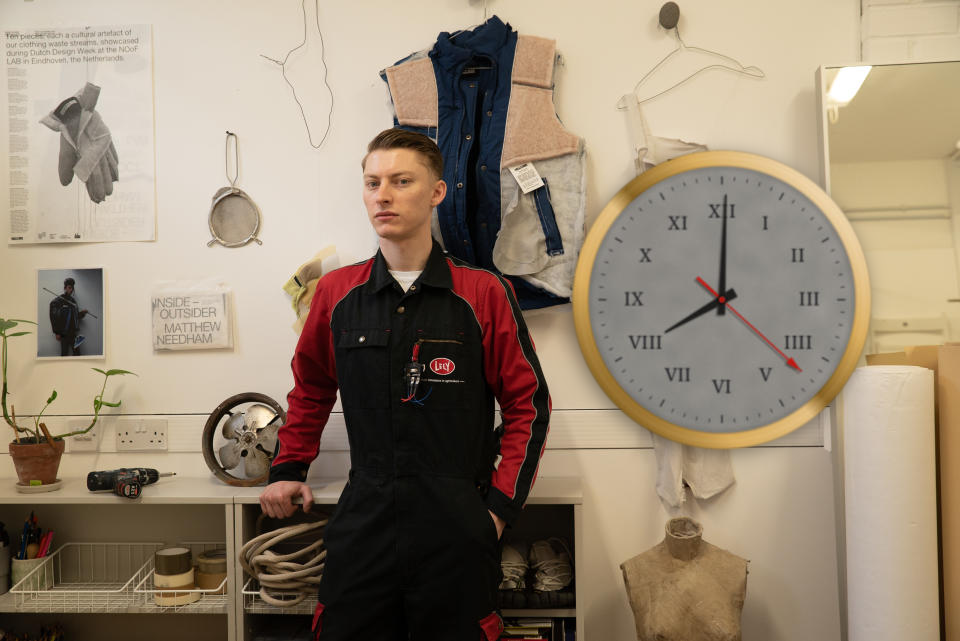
8:00:22
